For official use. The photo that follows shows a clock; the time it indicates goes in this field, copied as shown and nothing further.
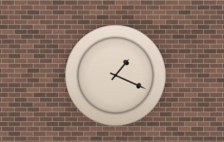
1:19
